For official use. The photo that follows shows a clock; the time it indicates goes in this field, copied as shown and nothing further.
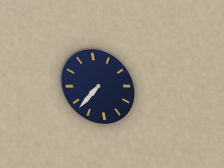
7:38
